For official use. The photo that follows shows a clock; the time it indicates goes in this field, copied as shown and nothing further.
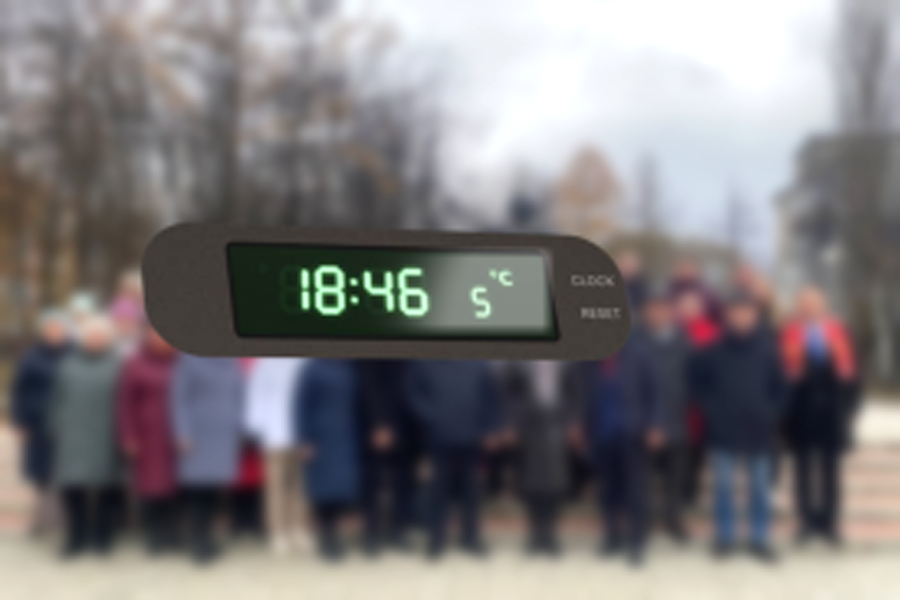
18:46
